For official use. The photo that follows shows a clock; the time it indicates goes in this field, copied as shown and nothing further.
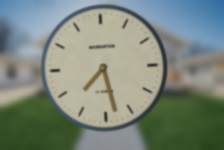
7:28
